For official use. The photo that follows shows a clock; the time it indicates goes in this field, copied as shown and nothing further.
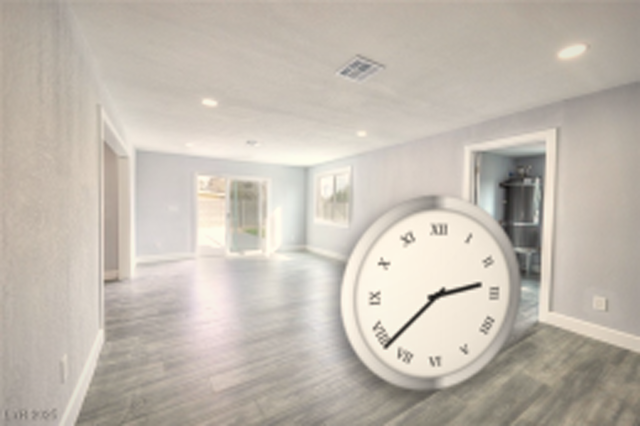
2:38
